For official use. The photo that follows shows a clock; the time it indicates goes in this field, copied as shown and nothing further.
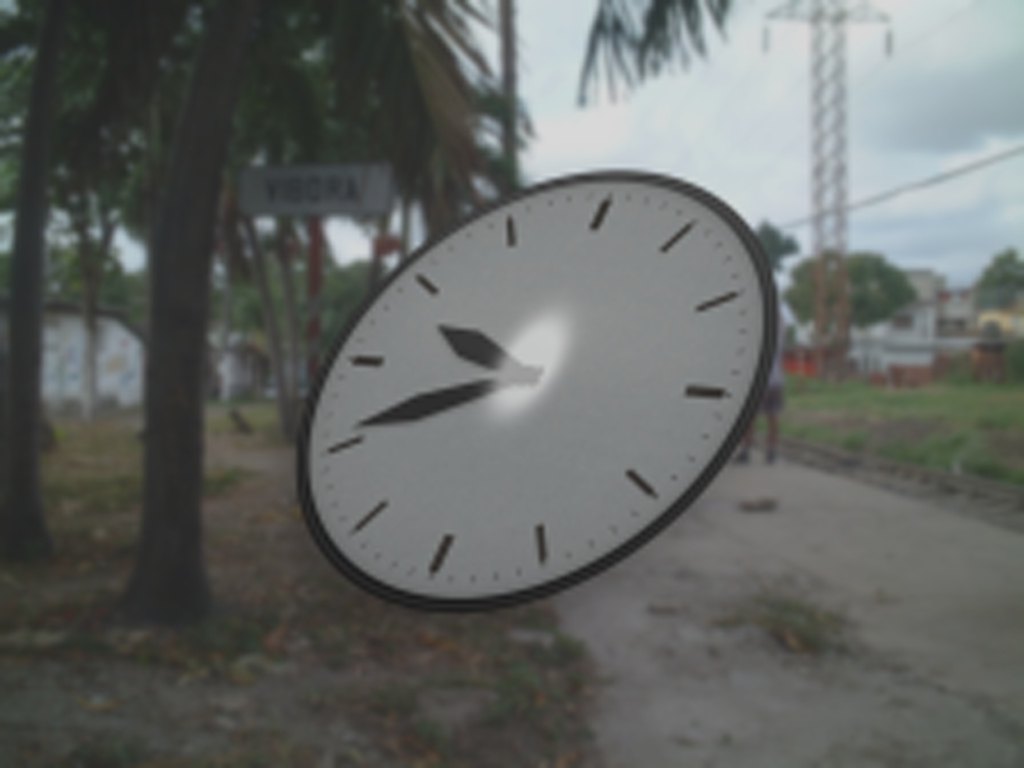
9:41
